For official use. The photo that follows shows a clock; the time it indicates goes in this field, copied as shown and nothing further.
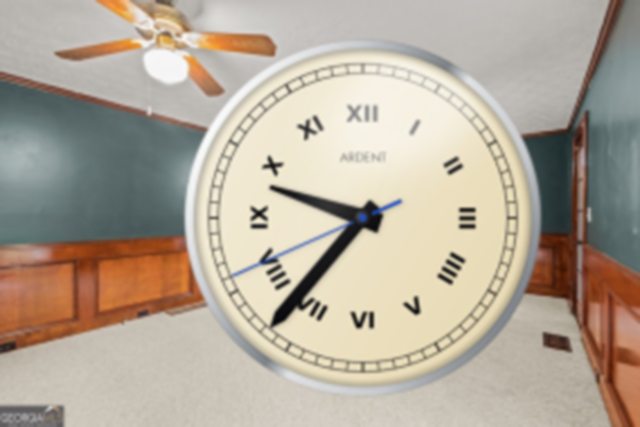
9:36:41
